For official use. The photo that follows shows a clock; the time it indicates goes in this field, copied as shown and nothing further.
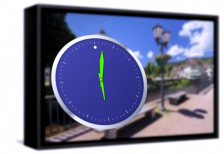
6:02
